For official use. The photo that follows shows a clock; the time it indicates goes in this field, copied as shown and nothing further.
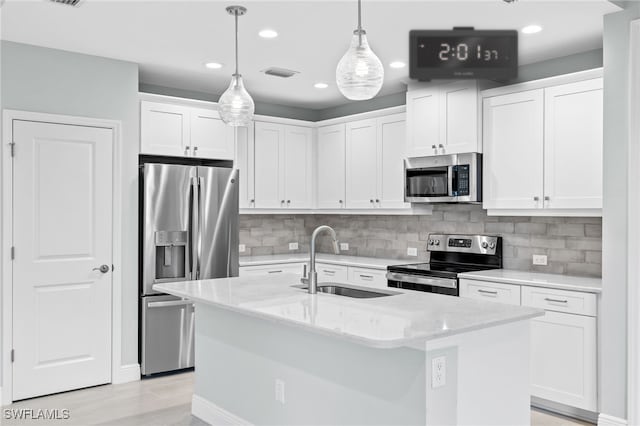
2:01
